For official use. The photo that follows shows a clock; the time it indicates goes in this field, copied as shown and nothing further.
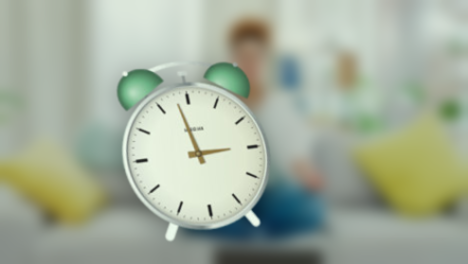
2:58
